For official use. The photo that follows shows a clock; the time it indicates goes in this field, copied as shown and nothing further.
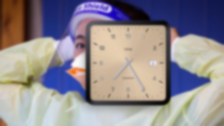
7:25
